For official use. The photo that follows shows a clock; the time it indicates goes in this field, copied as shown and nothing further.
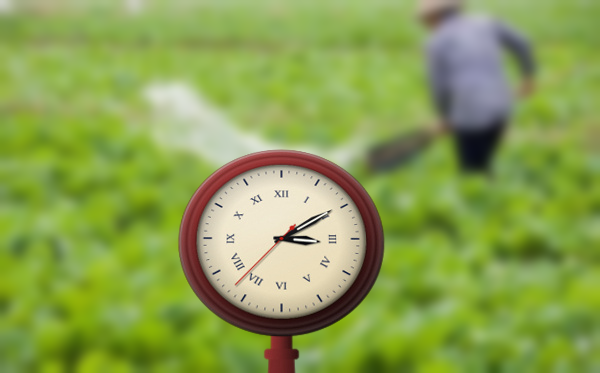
3:09:37
